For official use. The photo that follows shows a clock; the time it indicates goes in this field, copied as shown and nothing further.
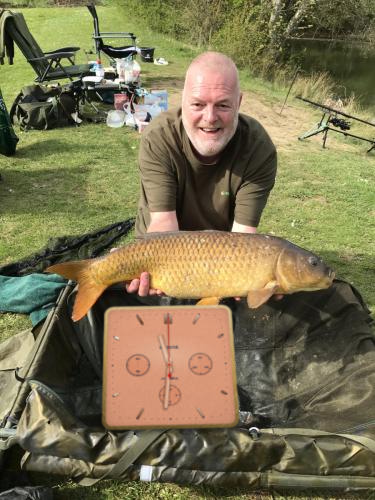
11:31
